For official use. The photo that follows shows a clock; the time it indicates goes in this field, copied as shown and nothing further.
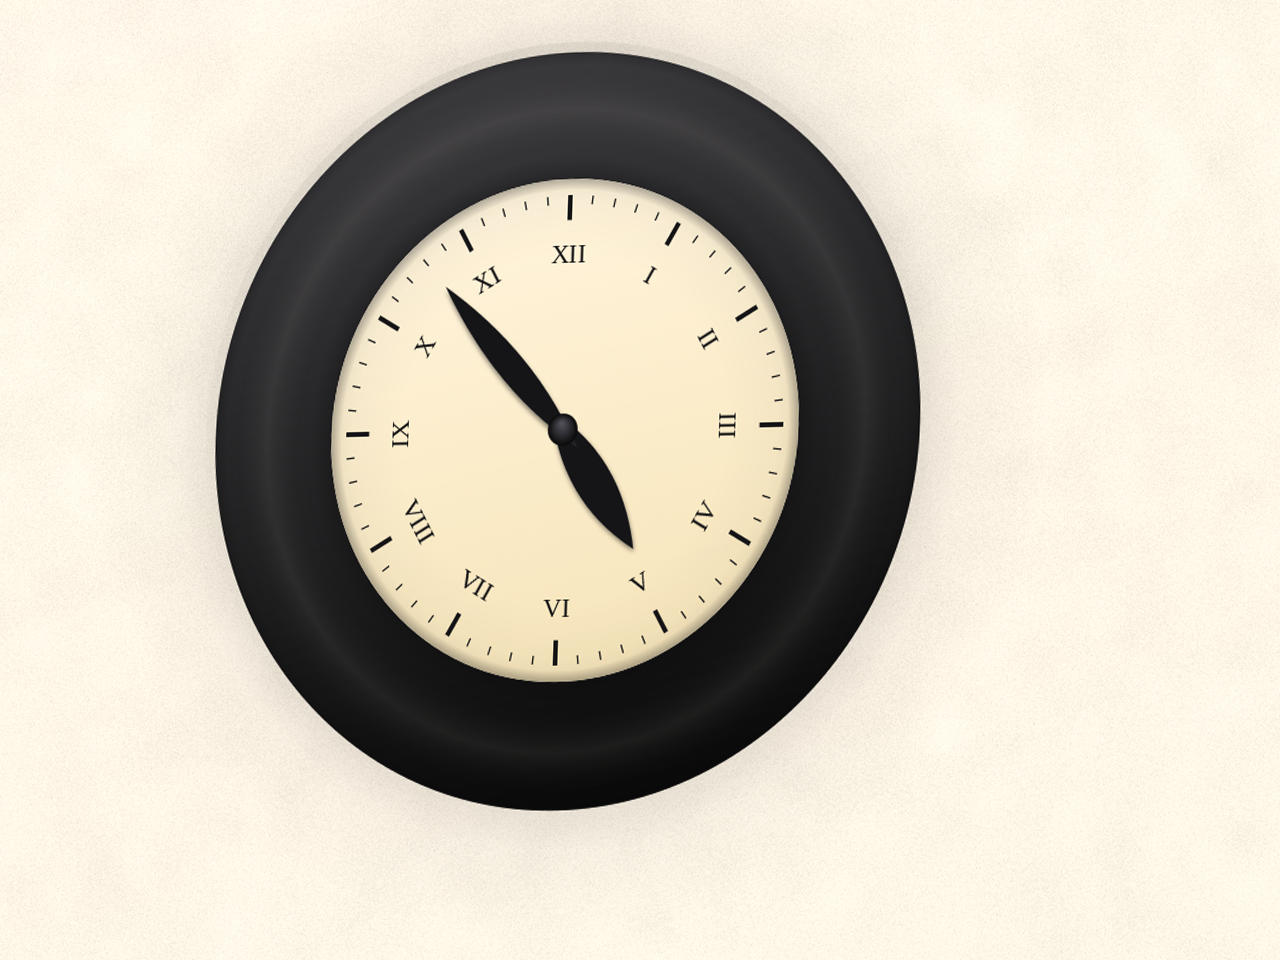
4:53
